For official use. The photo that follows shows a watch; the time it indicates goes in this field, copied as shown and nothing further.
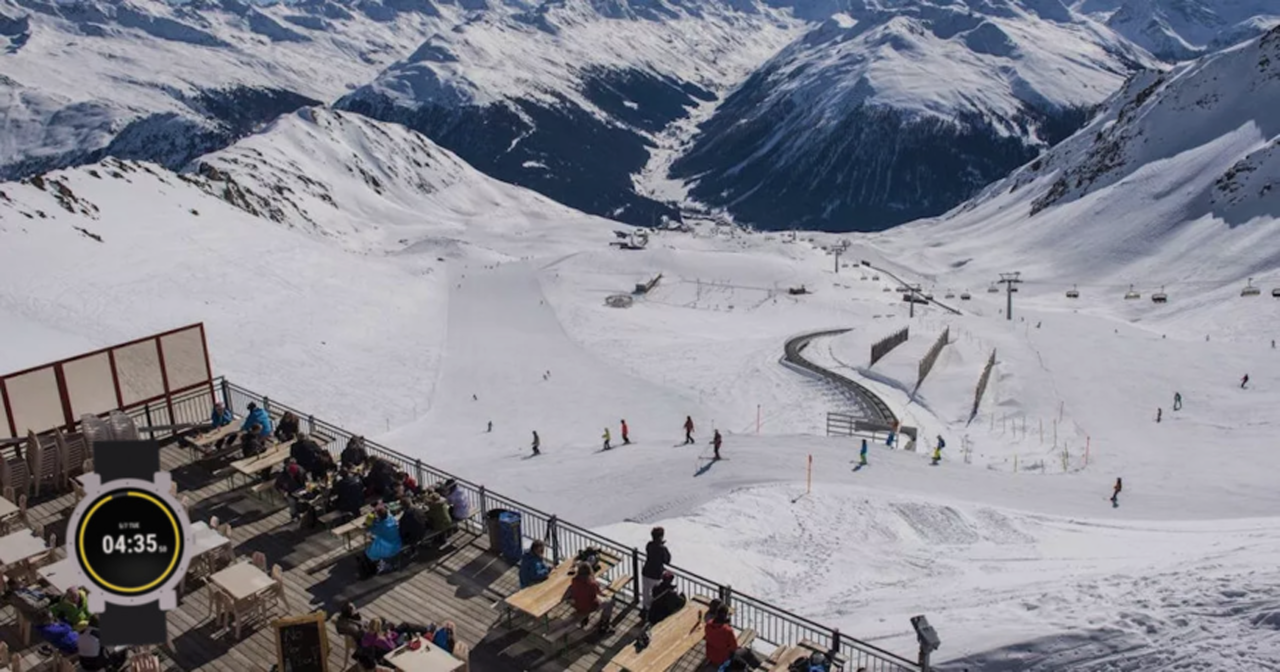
4:35
